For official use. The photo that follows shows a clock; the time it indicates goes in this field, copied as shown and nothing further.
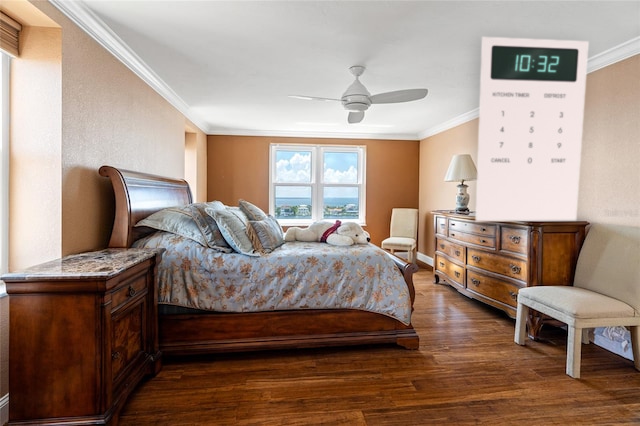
10:32
